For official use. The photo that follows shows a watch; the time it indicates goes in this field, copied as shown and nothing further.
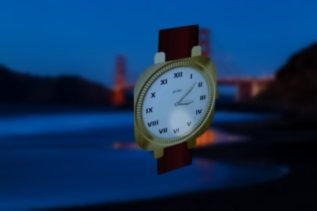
3:08
